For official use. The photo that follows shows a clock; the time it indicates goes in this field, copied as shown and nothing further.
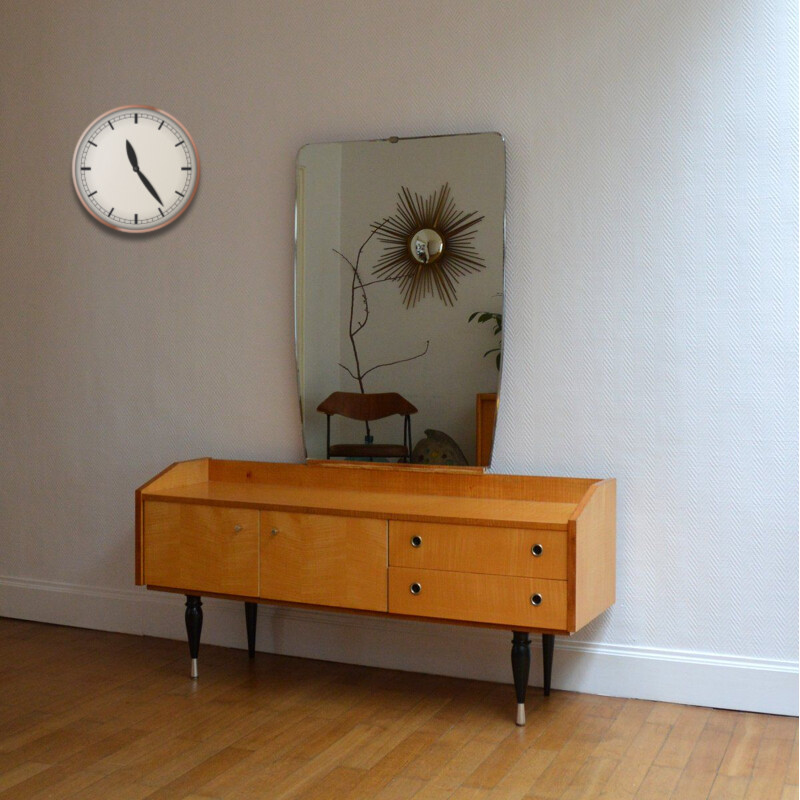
11:24
